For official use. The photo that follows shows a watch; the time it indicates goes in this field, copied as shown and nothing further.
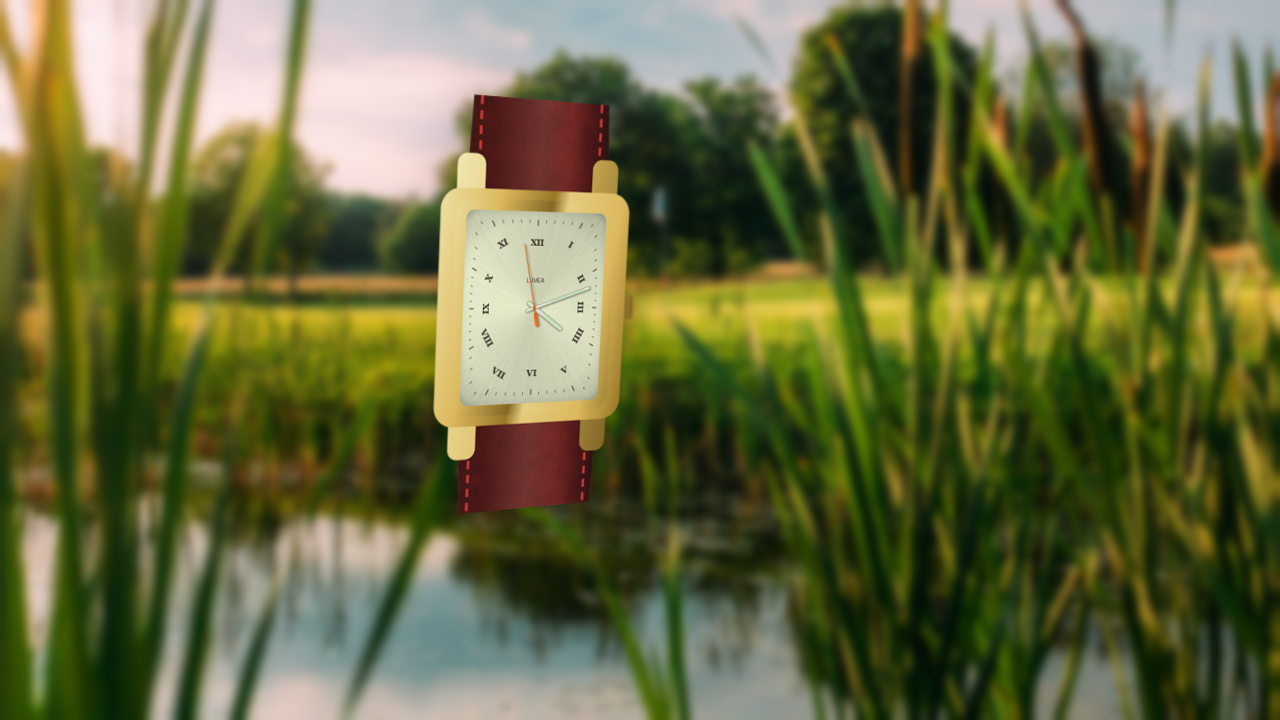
4:11:58
